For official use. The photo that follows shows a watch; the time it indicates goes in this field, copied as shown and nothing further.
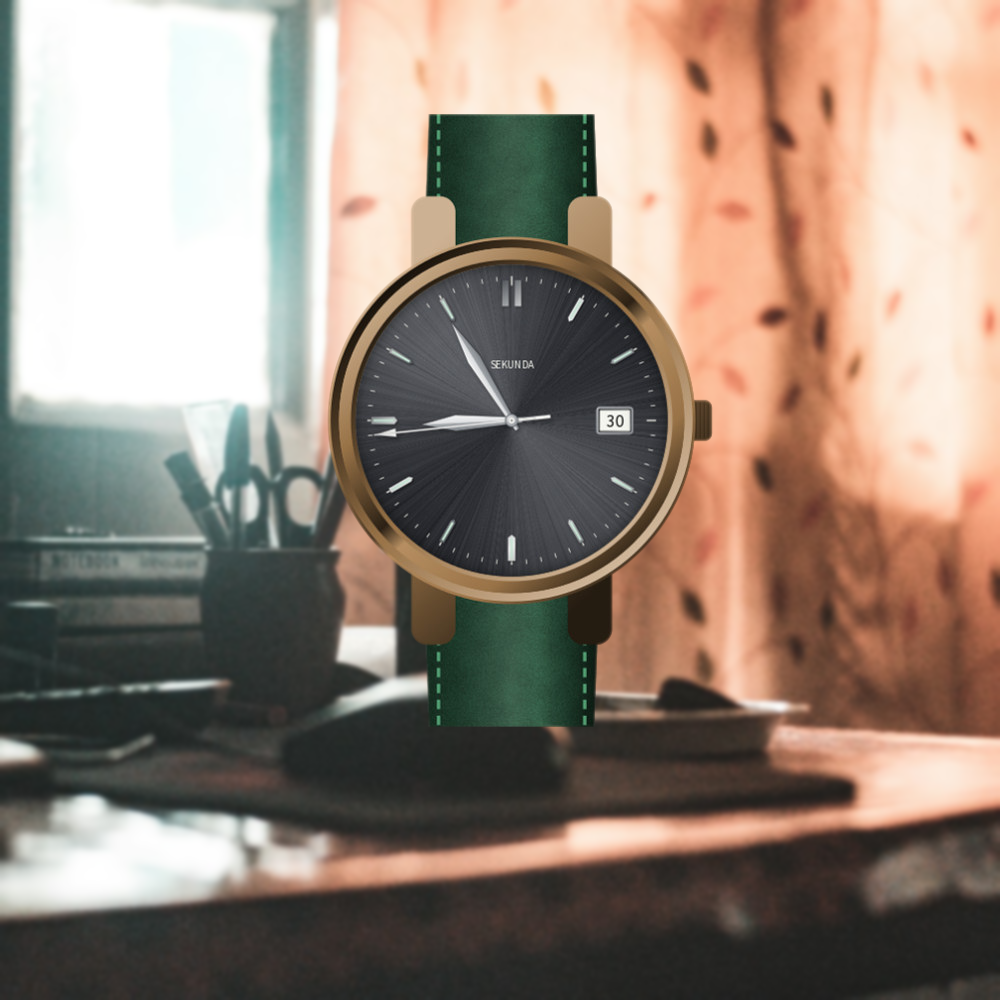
8:54:44
